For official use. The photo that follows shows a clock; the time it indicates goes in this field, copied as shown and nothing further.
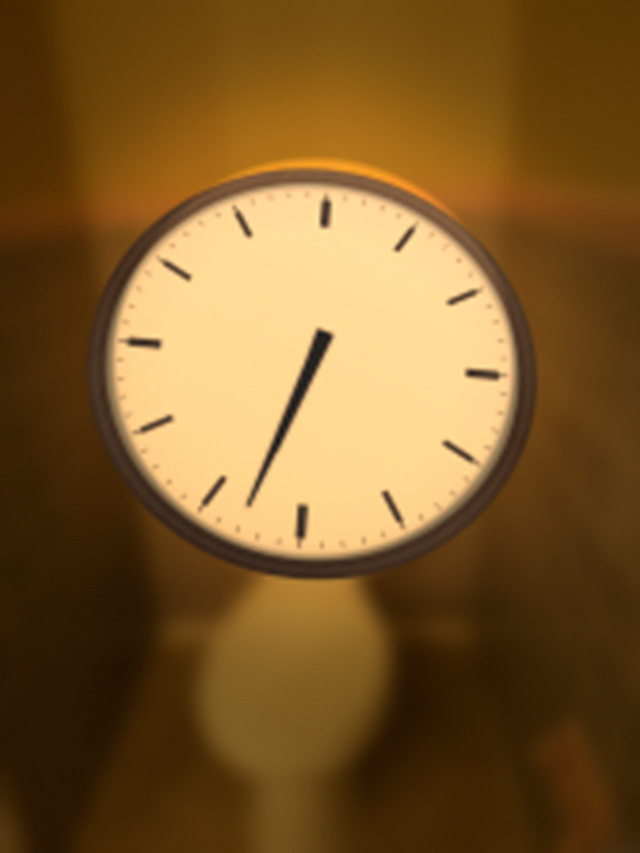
6:33
